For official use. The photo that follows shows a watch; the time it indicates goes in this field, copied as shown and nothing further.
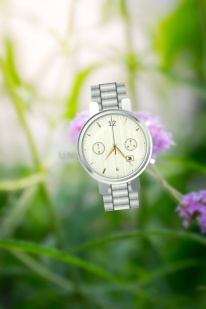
7:24
